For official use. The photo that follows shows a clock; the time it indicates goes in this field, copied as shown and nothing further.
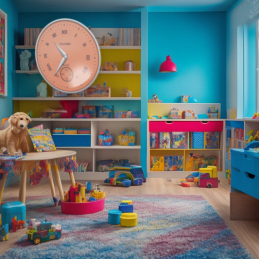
10:36
